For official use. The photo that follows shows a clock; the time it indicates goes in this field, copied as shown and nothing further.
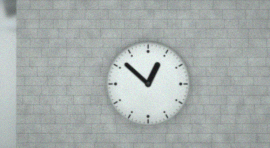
12:52
